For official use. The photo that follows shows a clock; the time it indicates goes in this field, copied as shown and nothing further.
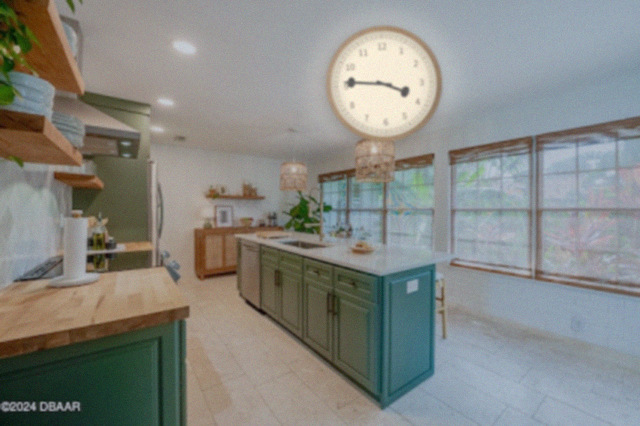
3:46
